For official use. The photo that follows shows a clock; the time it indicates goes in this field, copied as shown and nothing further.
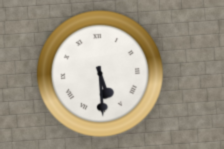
5:30
